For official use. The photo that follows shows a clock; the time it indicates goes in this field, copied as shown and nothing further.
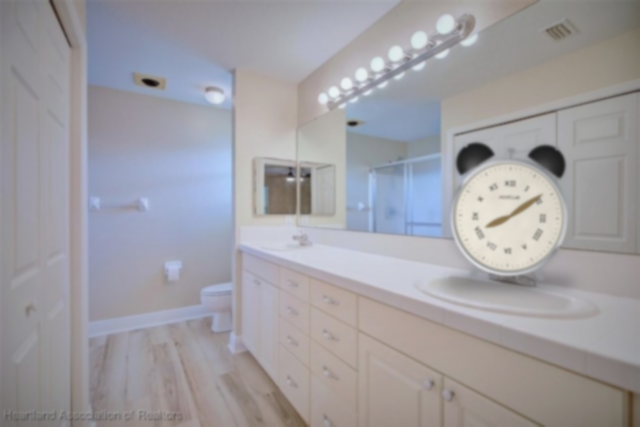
8:09
